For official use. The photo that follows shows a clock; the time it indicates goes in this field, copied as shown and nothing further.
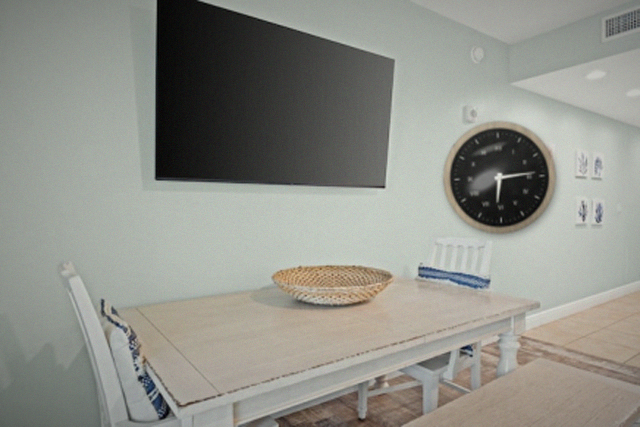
6:14
